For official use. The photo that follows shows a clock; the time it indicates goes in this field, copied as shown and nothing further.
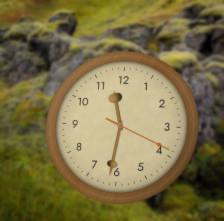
11:31:19
